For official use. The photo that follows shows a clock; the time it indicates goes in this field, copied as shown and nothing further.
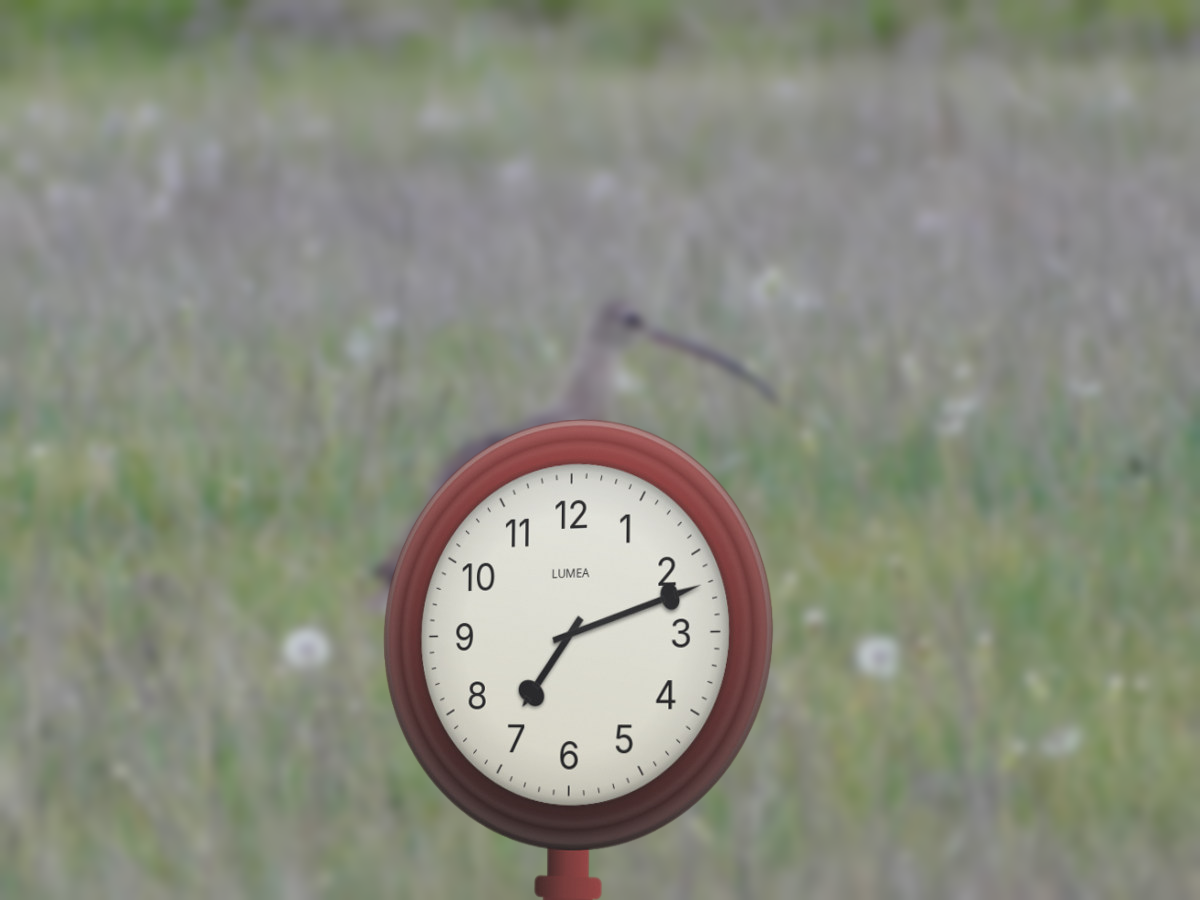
7:12
